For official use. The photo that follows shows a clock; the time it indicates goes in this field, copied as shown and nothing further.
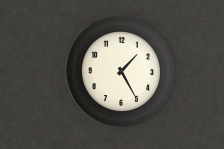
1:25
